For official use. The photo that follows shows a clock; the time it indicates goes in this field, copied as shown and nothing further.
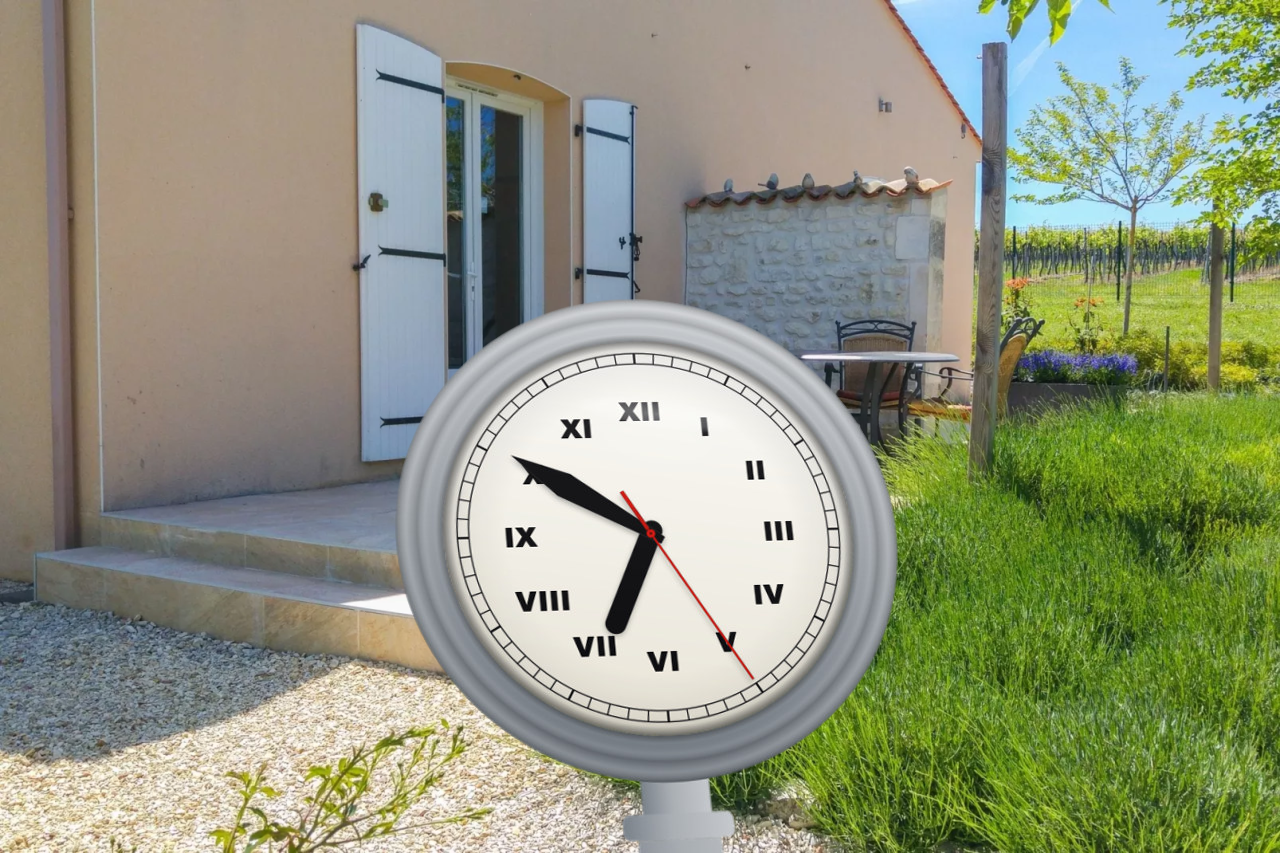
6:50:25
